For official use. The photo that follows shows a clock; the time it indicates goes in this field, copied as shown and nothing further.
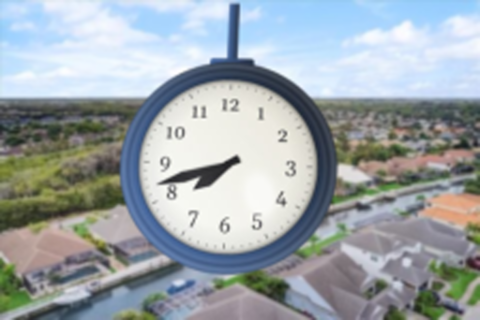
7:42
